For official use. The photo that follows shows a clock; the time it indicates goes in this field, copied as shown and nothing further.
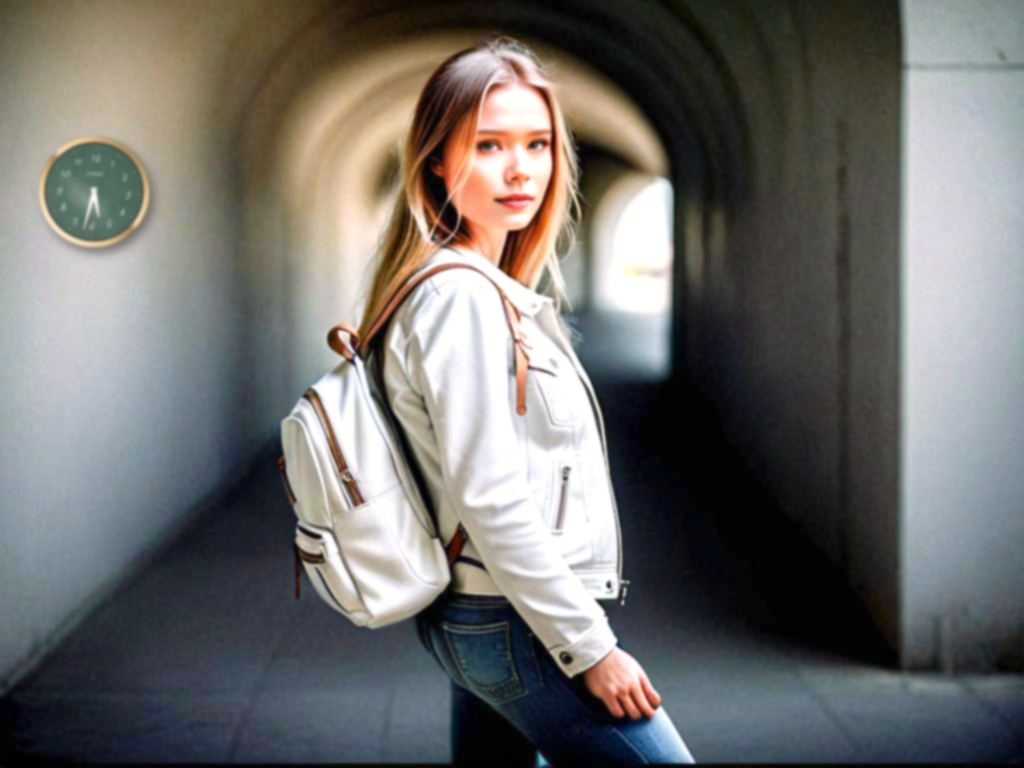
5:32
